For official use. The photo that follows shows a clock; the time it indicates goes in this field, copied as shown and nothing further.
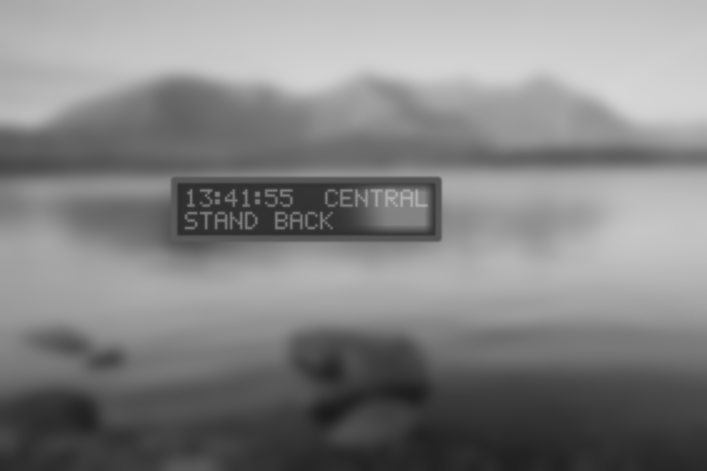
13:41:55
